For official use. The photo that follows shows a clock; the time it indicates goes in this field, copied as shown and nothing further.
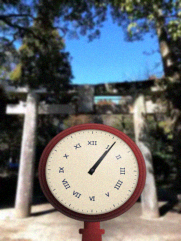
1:06
